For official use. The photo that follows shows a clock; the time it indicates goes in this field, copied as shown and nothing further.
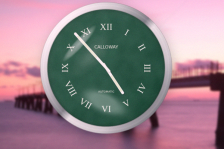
4:53
